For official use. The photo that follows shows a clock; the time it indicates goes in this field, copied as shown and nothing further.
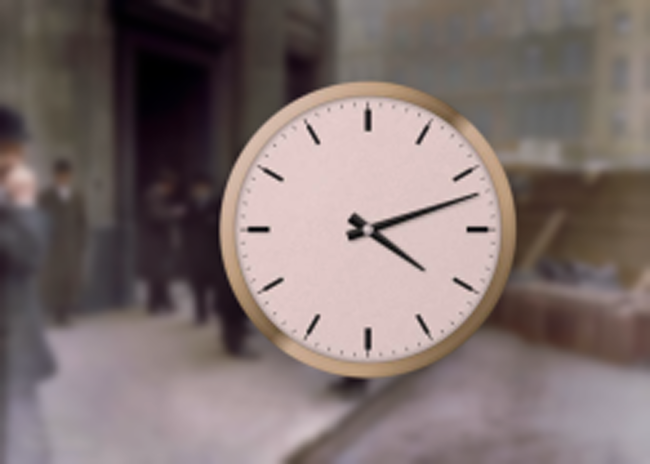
4:12
